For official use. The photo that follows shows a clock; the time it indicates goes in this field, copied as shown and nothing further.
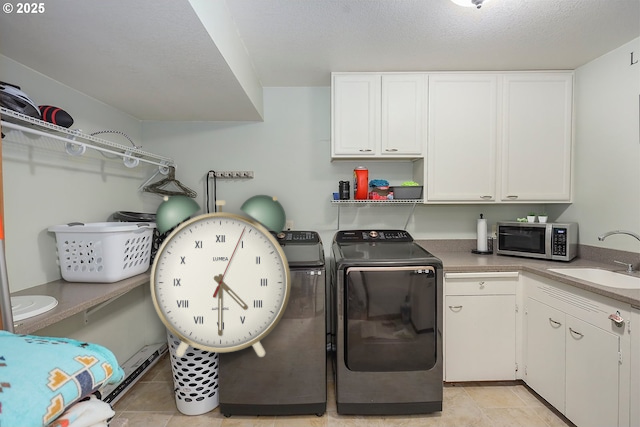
4:30:04
